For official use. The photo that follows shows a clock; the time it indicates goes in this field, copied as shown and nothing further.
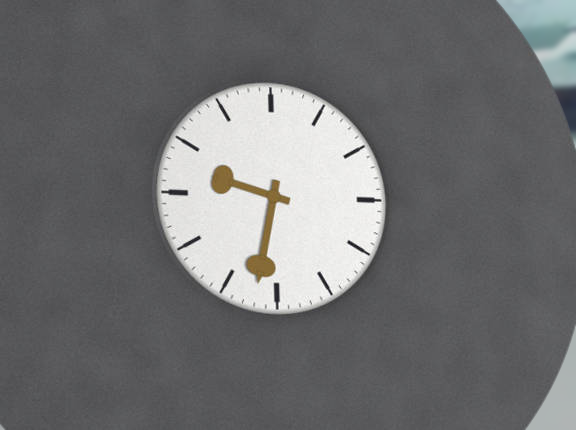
9:32
